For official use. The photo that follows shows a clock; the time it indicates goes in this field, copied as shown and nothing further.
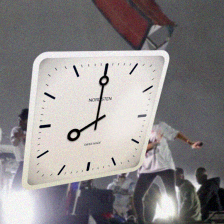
8:00
